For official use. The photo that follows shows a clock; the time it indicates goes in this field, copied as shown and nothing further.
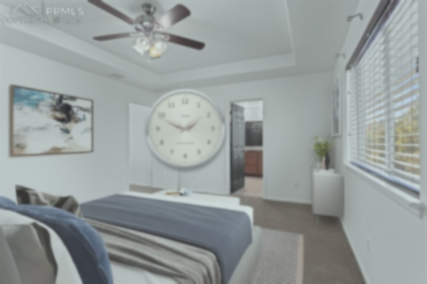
1:49
